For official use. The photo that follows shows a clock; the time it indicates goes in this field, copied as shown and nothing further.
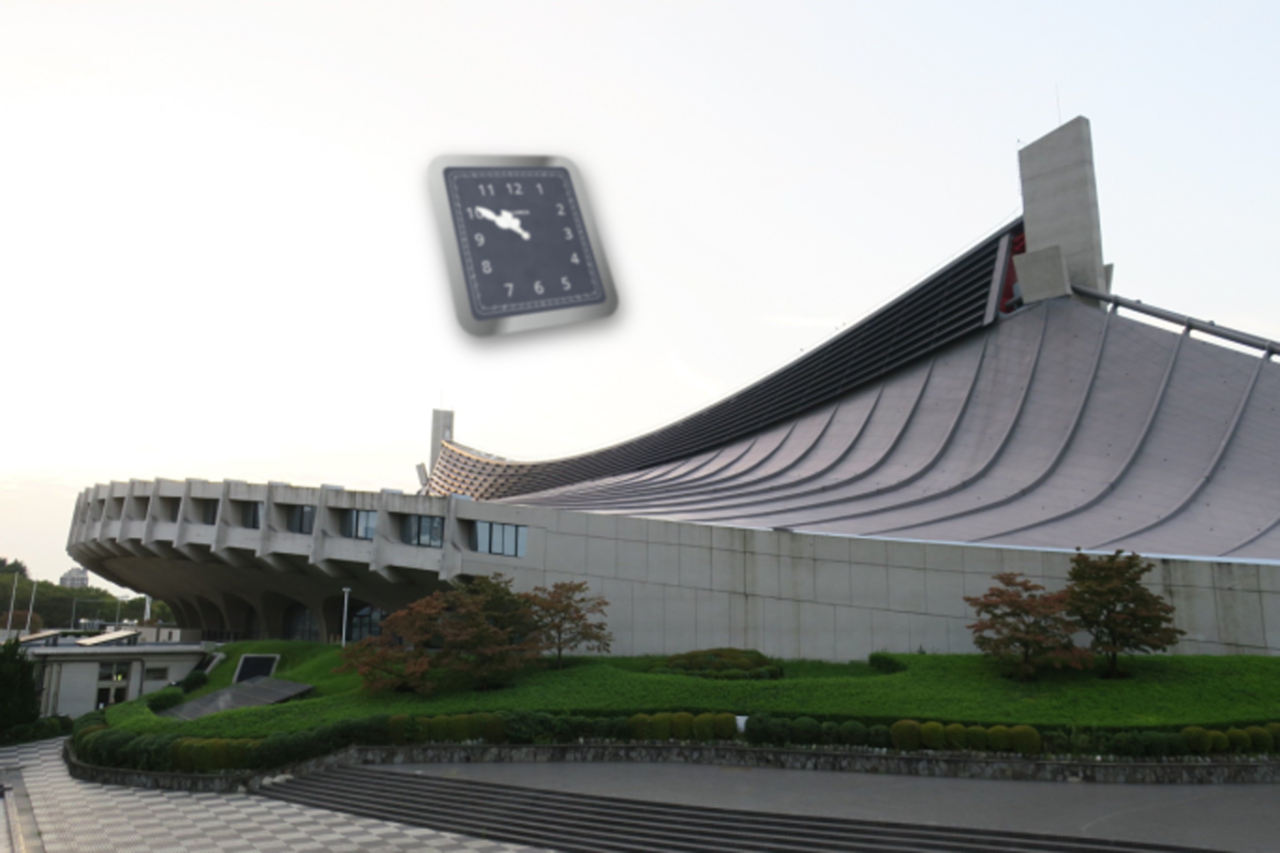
10:51
